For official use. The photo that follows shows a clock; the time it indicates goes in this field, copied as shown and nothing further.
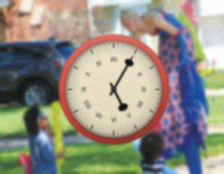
5:05
